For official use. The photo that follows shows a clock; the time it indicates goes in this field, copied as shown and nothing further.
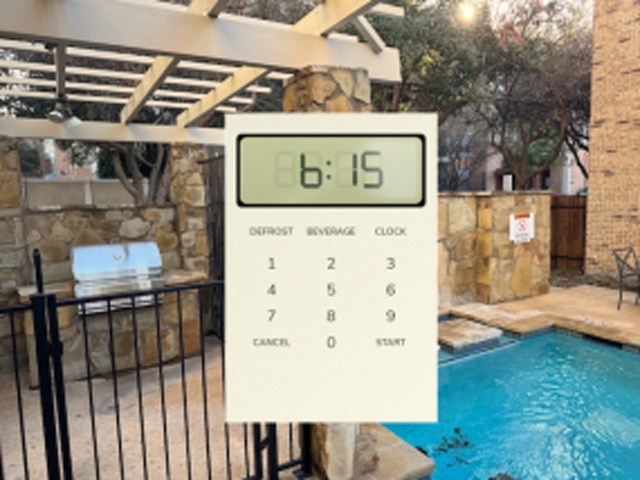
6:15
